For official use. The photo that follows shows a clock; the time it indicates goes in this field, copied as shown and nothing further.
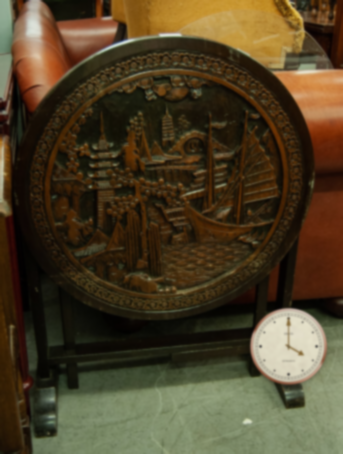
4:00
